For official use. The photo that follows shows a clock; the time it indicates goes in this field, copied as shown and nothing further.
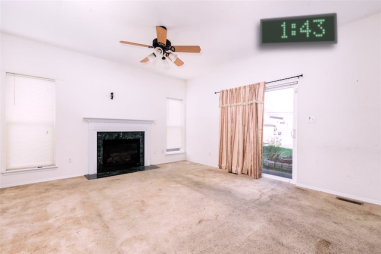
1:43
